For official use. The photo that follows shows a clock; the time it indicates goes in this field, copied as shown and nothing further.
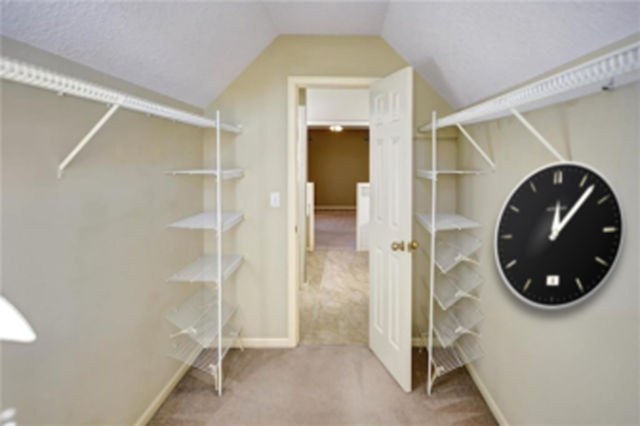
12:07
